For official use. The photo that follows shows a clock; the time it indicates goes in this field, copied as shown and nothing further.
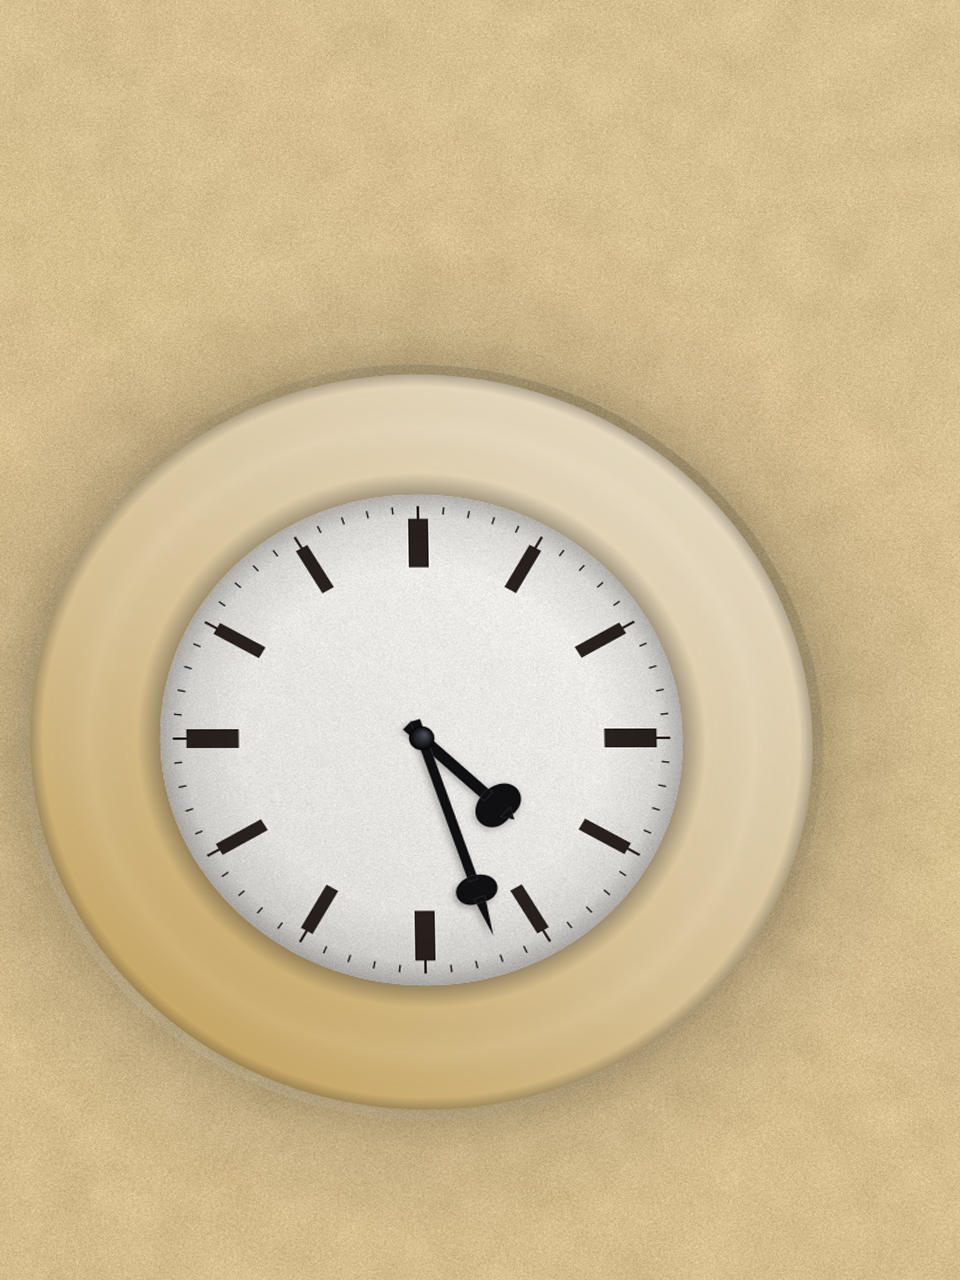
4:27
